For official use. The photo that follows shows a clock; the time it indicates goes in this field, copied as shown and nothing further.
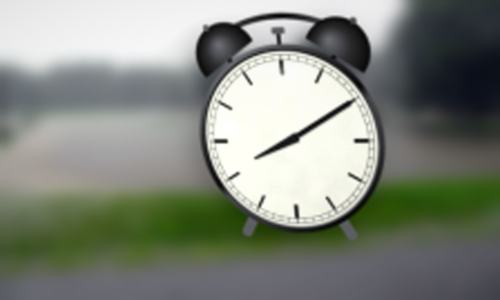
8:10
